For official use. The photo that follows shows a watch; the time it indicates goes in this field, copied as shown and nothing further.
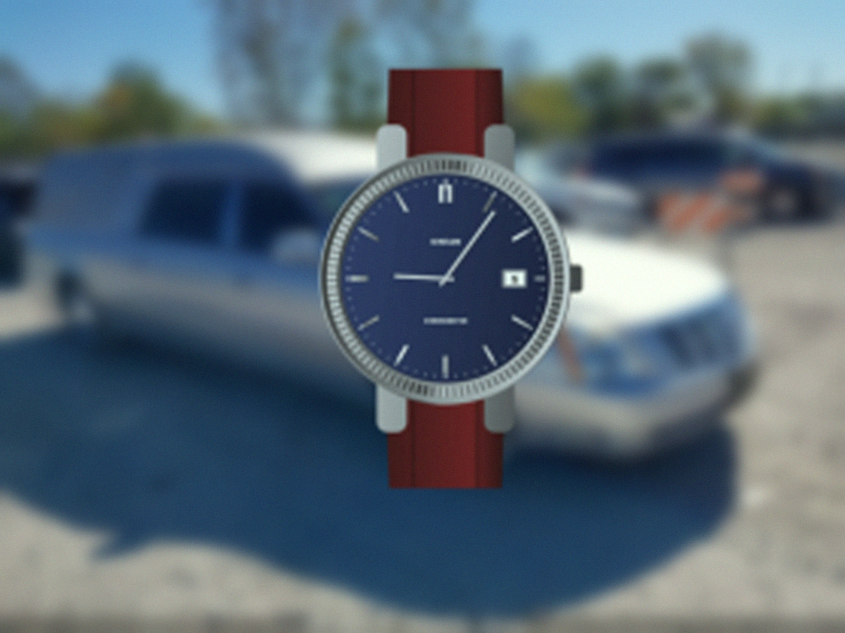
9:06
